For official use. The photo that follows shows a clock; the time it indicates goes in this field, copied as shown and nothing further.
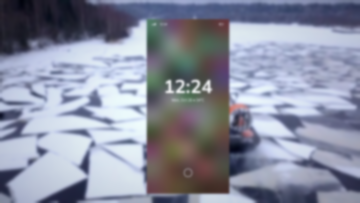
12:24
